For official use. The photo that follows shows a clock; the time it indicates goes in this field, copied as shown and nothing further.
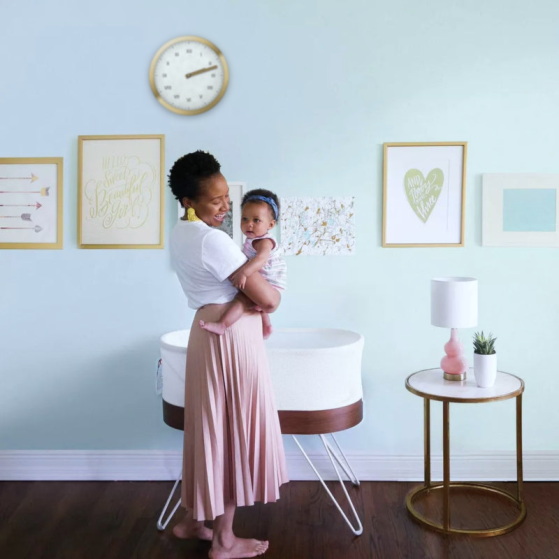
2:12
